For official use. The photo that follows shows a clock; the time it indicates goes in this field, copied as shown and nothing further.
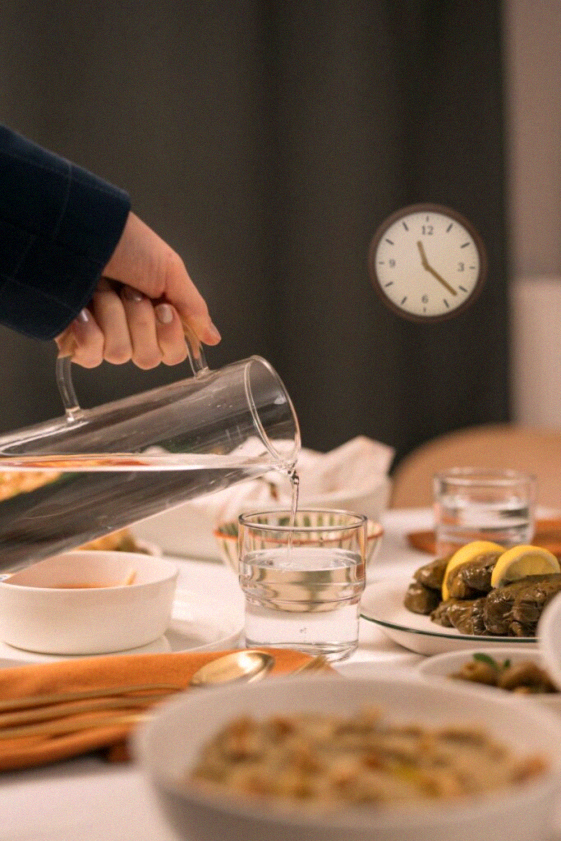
11:22
